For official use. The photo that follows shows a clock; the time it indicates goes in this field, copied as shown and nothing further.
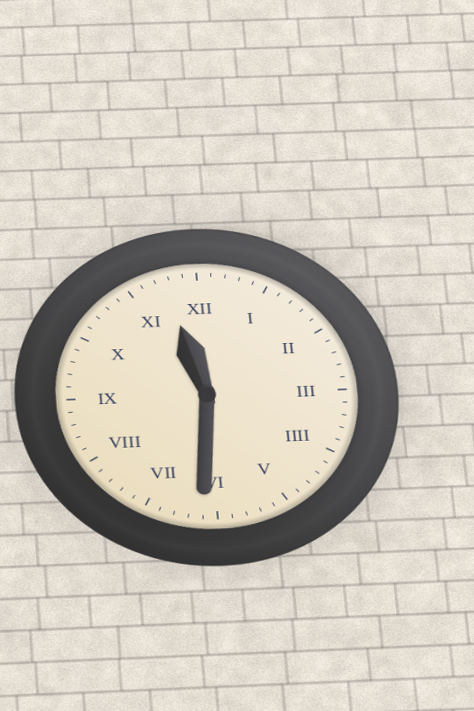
11:31
